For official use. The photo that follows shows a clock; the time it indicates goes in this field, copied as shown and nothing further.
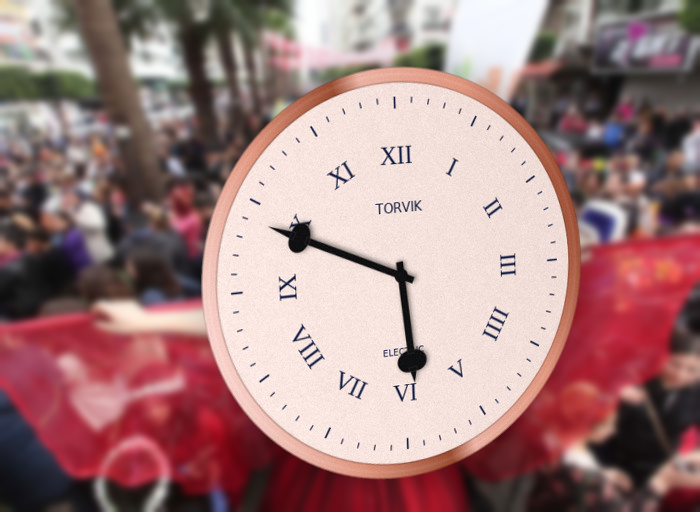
5:49
